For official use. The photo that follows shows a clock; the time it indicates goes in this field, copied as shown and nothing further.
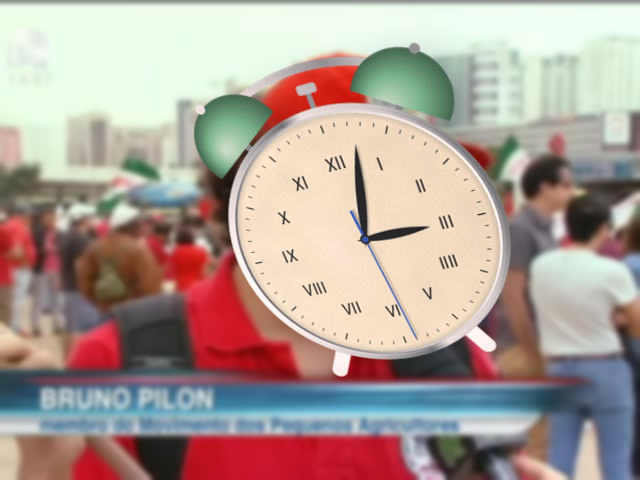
3:02:29
